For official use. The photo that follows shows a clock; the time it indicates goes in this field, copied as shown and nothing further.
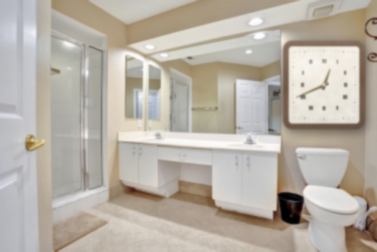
12:41
